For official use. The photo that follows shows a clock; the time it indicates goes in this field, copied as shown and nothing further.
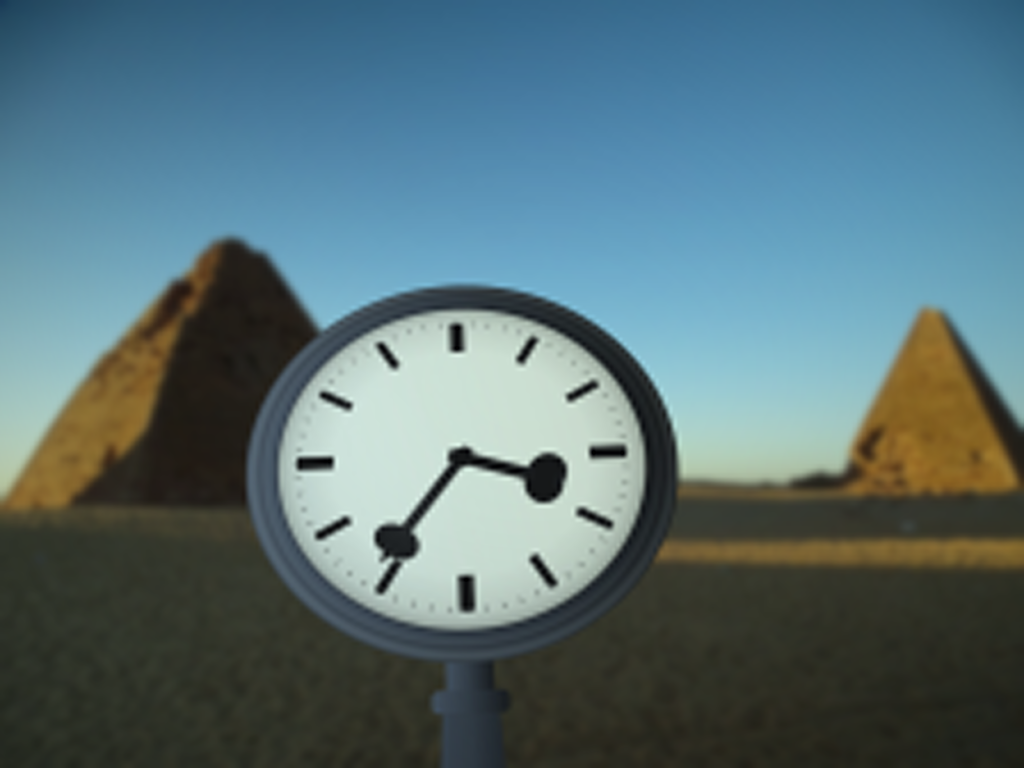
3:36
